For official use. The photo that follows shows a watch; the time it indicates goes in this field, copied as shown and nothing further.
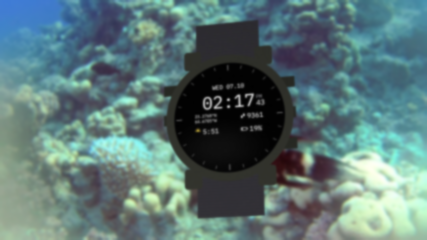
2:17
